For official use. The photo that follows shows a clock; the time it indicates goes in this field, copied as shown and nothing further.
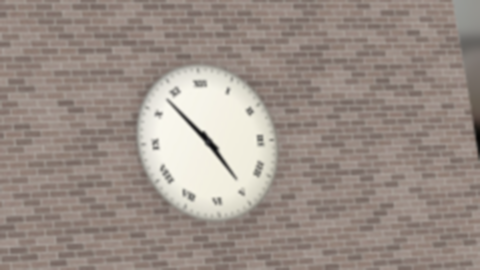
4:53
